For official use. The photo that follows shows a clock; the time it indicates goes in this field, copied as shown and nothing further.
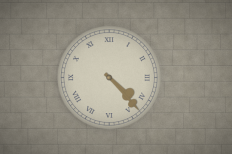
4:23
